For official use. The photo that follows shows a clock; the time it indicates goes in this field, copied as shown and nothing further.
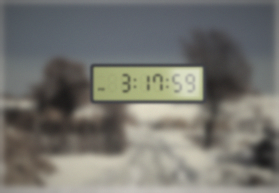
3:17:59
